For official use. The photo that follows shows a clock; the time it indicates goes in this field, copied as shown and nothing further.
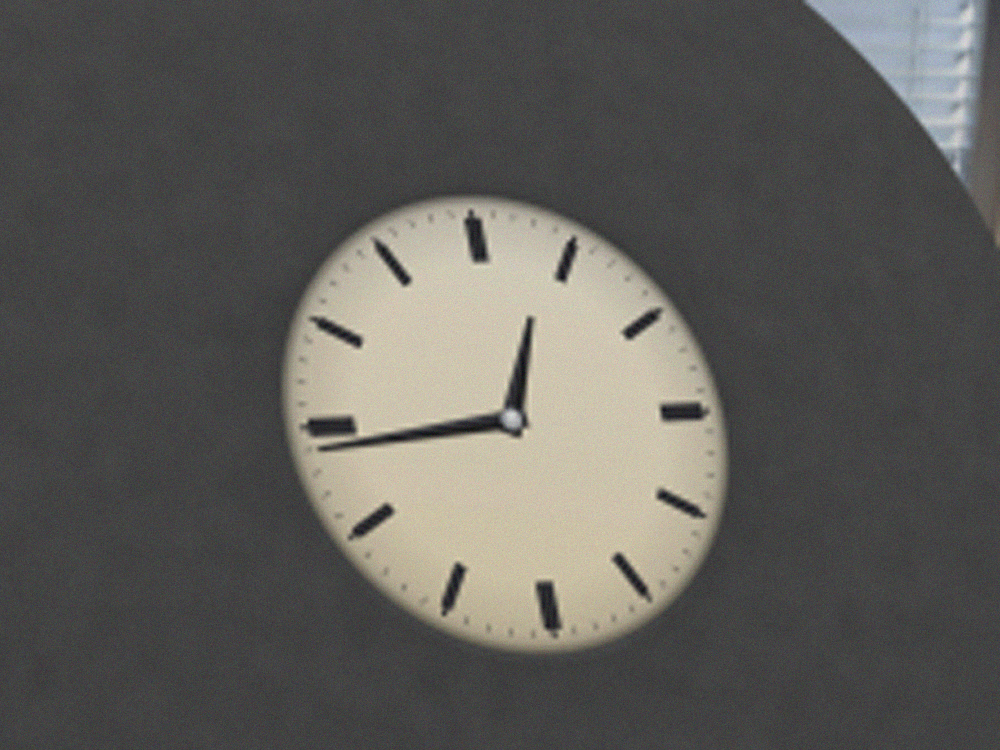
12:44
